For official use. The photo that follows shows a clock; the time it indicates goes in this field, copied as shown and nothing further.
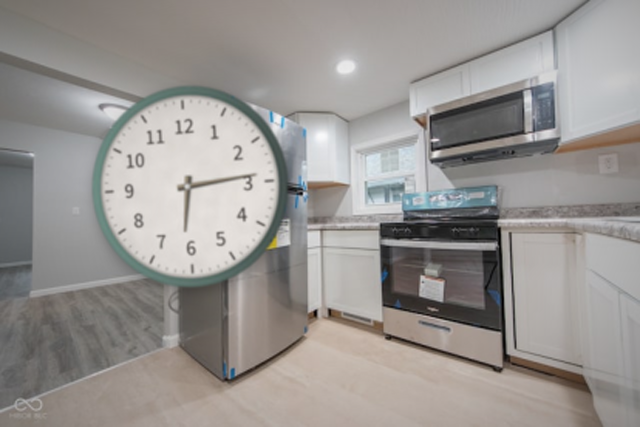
6:14
